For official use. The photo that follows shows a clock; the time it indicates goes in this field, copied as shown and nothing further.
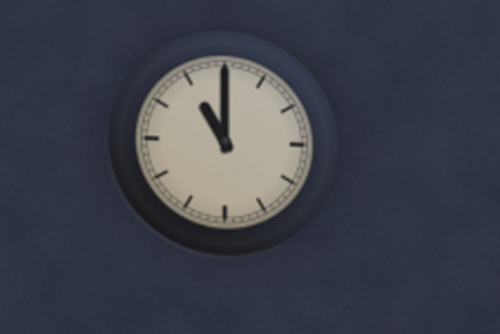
11:00
